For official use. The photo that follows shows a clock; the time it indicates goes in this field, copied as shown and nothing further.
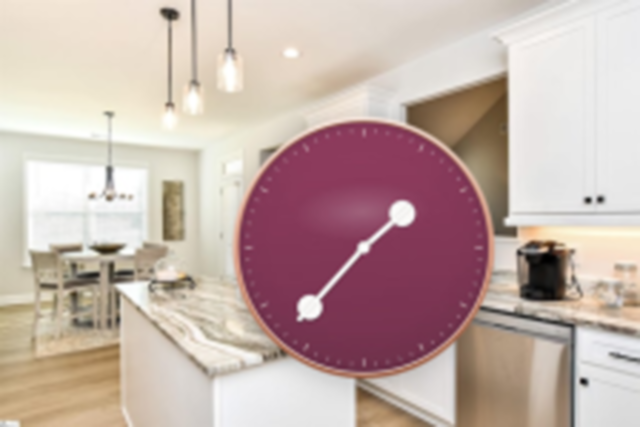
1:37
